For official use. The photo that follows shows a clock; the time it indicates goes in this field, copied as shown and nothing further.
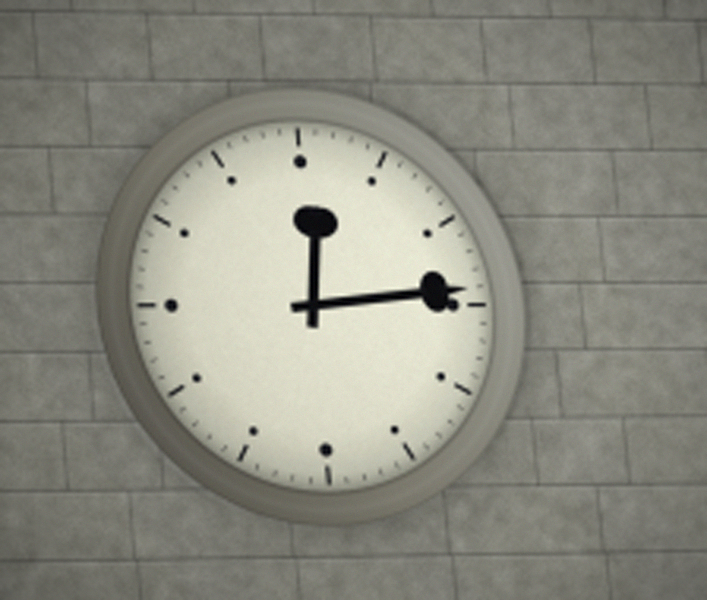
12:14
